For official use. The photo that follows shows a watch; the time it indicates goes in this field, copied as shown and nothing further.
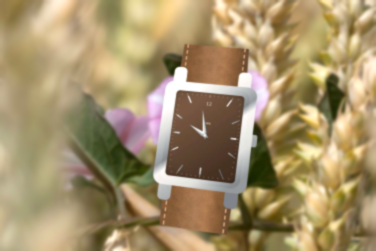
9:58
